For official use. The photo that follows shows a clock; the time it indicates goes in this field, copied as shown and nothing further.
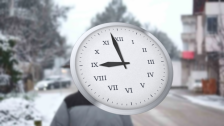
8:58
